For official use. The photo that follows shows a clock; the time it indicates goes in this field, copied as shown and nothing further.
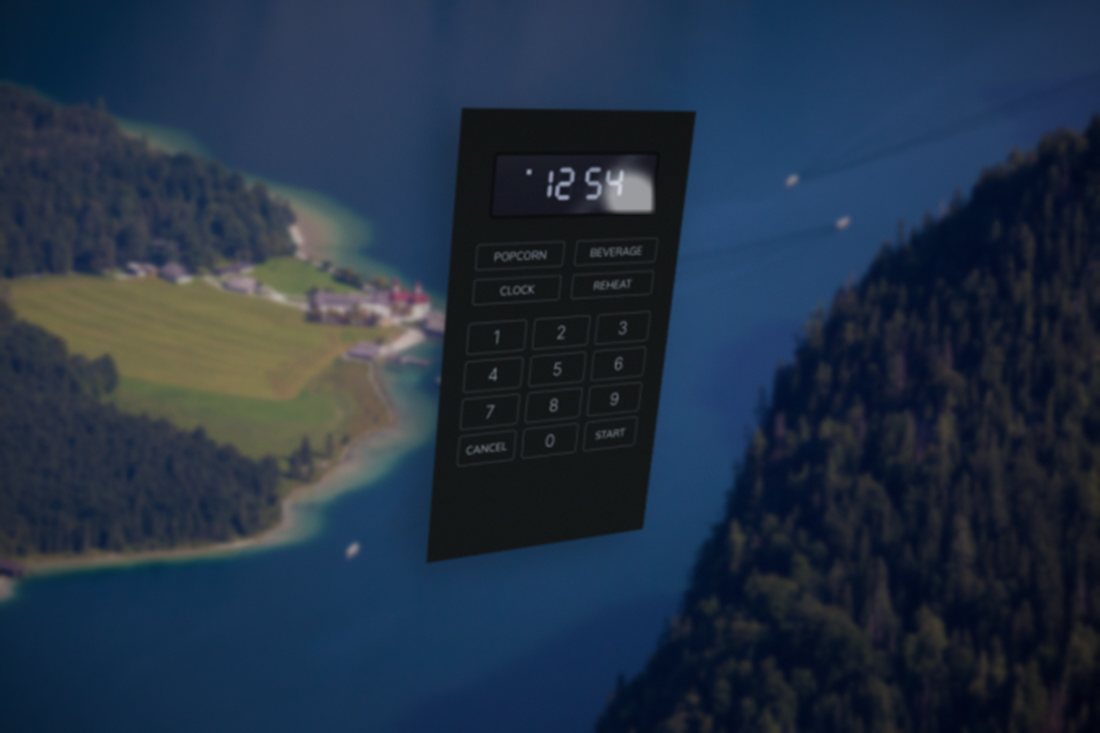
12:54
